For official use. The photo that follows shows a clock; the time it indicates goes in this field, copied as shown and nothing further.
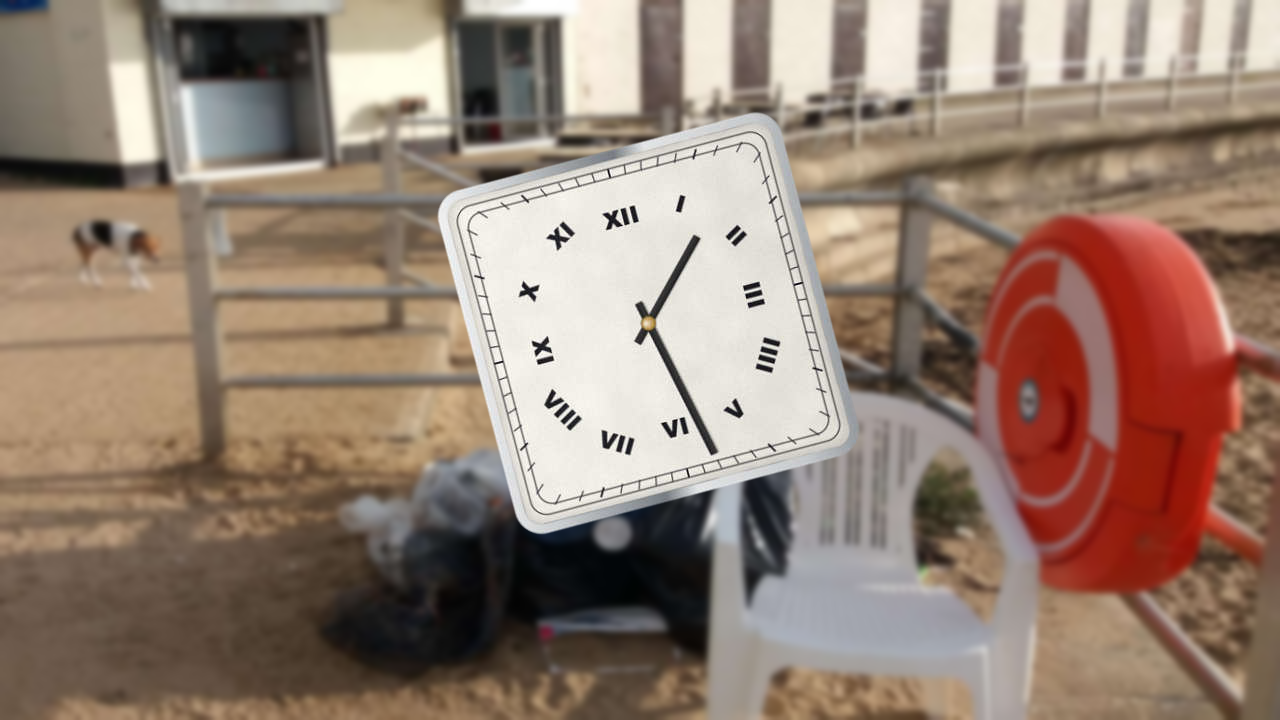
1:28
